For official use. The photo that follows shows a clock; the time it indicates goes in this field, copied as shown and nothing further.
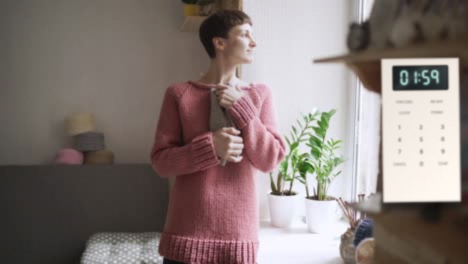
1:59
